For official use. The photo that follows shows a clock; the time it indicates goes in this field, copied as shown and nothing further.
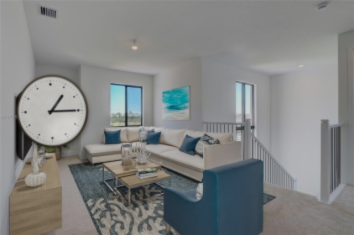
1:15
